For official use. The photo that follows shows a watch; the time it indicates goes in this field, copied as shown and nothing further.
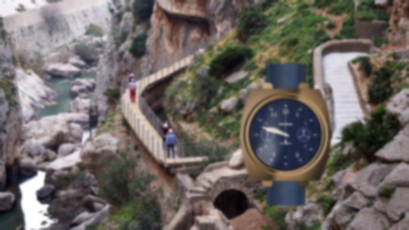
9:48
